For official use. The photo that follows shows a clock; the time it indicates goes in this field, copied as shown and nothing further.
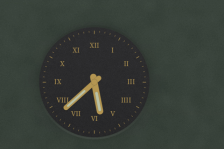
5:38
